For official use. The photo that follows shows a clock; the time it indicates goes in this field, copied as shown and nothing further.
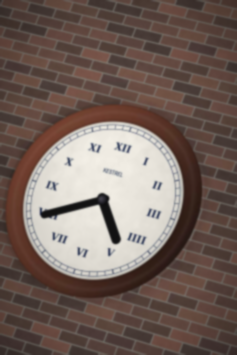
4:40
